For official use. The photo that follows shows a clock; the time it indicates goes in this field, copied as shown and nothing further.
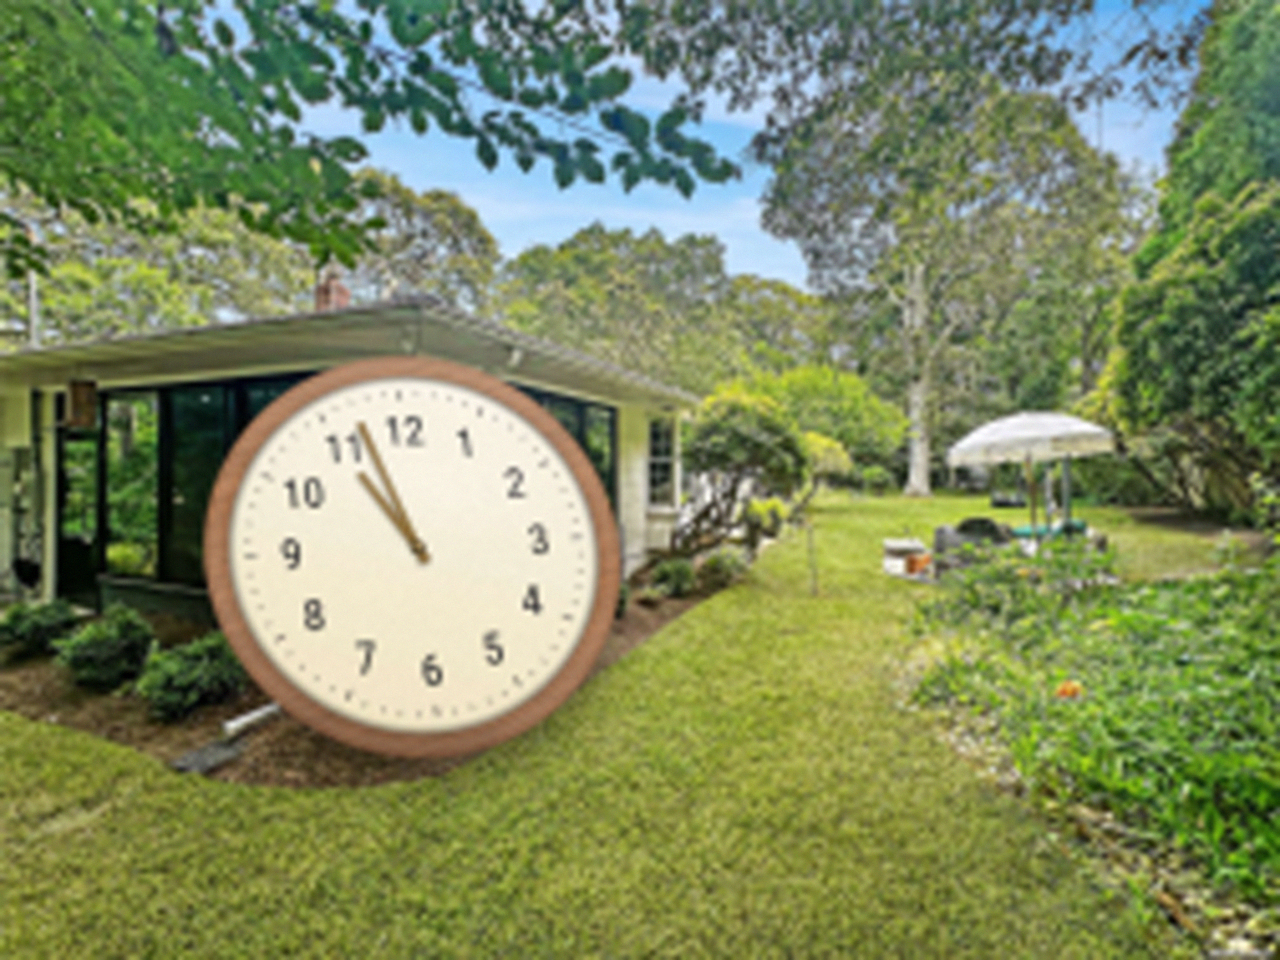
10:57
